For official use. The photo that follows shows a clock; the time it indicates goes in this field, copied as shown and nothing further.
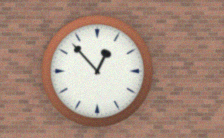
12:53
